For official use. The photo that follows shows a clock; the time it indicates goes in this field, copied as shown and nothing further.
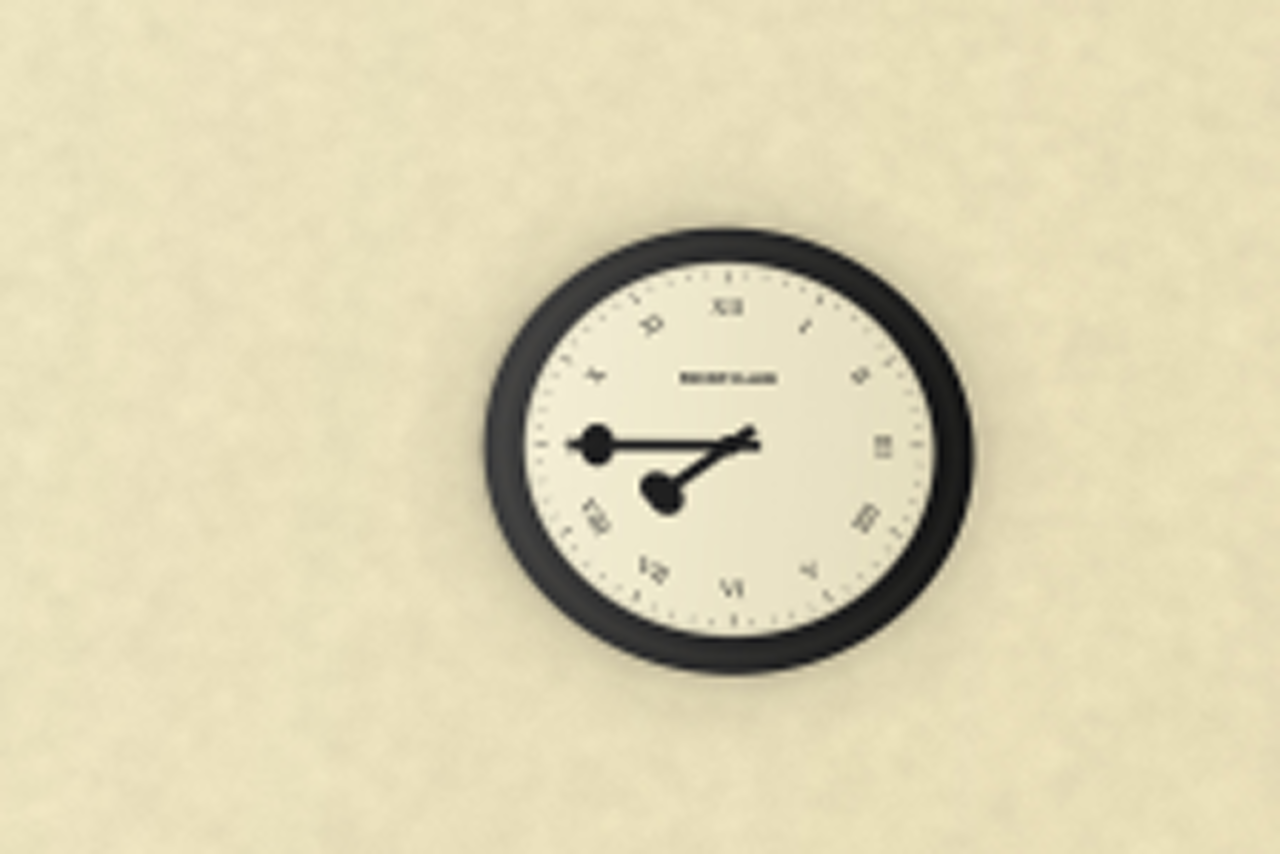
7:45
